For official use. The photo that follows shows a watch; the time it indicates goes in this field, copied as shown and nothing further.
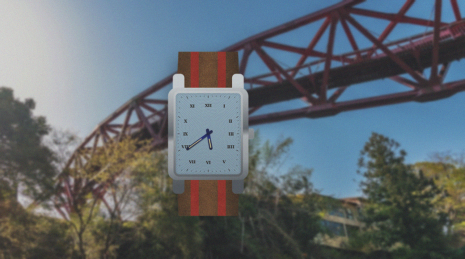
5:39
